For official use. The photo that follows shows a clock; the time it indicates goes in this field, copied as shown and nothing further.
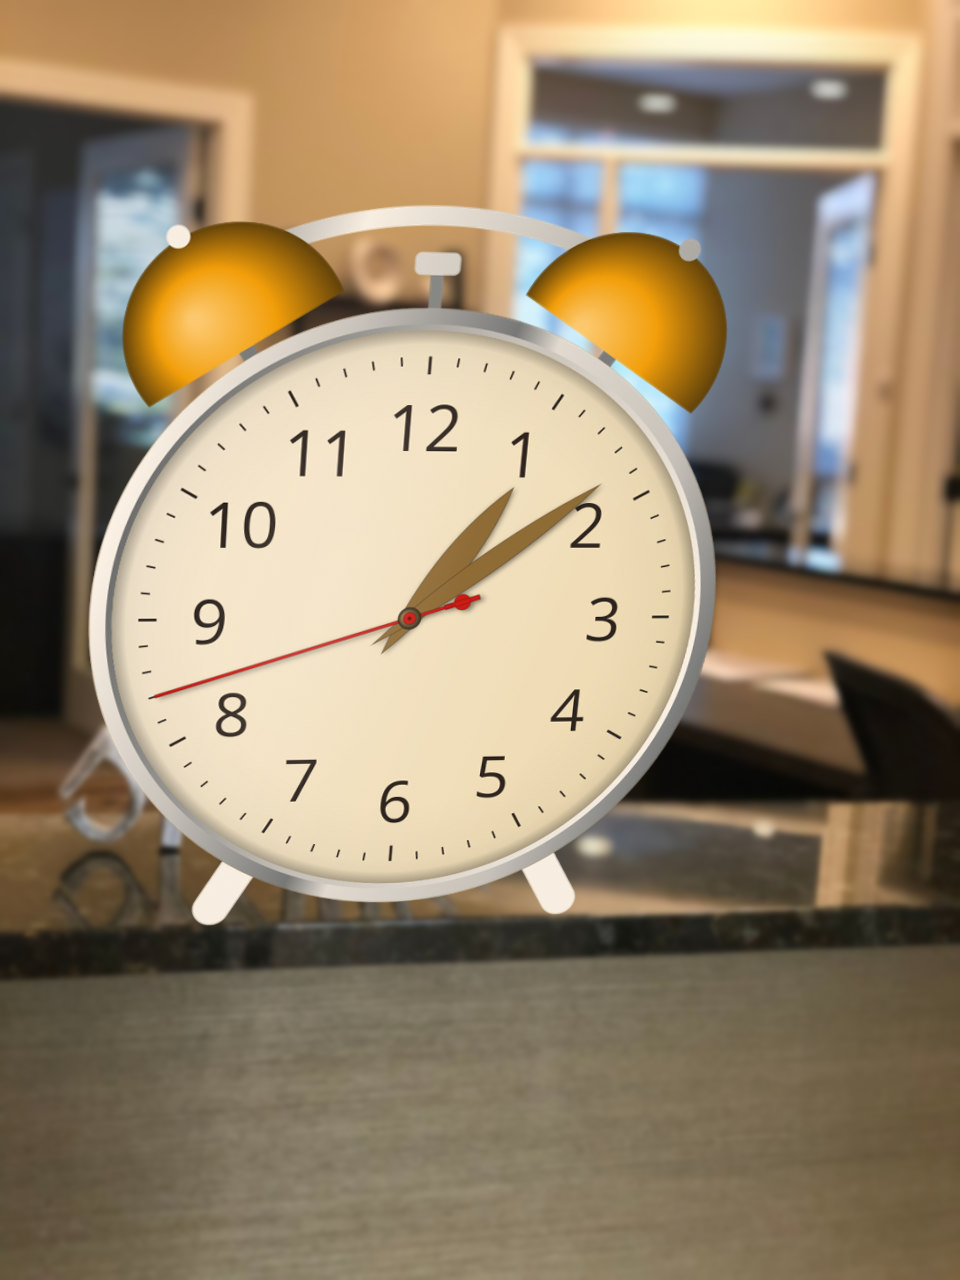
1:08:42
